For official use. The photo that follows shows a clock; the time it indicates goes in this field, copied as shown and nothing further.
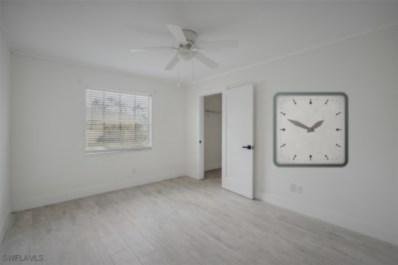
1:49
